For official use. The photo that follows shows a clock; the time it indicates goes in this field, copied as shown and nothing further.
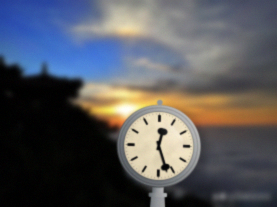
12:27
